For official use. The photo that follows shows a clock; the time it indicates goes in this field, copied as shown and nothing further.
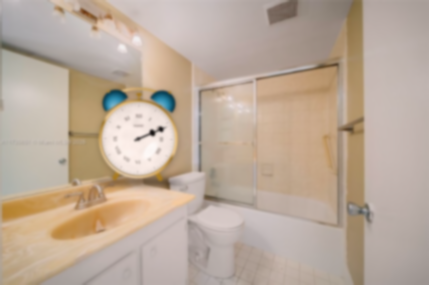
2:11
